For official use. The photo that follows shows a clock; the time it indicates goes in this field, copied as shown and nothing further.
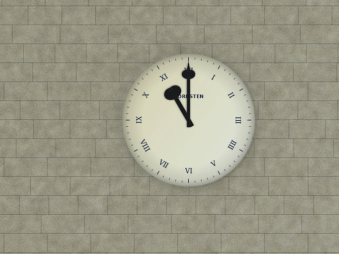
11:00
